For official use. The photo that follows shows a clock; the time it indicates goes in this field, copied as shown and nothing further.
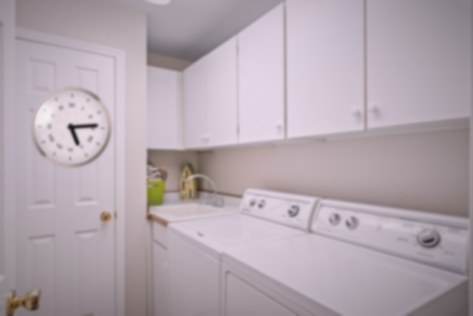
5:14
